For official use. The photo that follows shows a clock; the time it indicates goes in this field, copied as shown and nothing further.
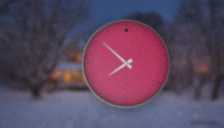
7:52
